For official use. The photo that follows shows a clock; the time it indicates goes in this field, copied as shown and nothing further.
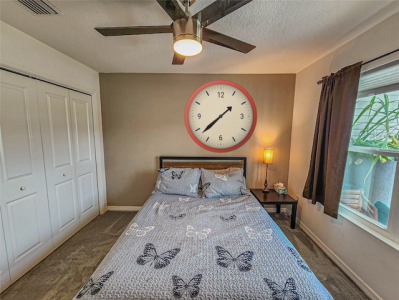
1:38
